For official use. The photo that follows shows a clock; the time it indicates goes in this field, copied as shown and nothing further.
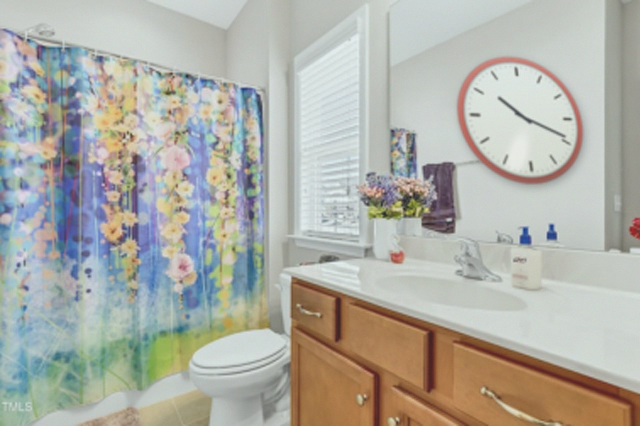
10:19
